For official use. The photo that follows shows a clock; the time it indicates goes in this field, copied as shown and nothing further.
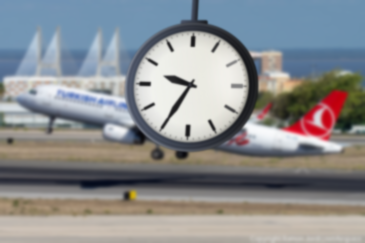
9:35
